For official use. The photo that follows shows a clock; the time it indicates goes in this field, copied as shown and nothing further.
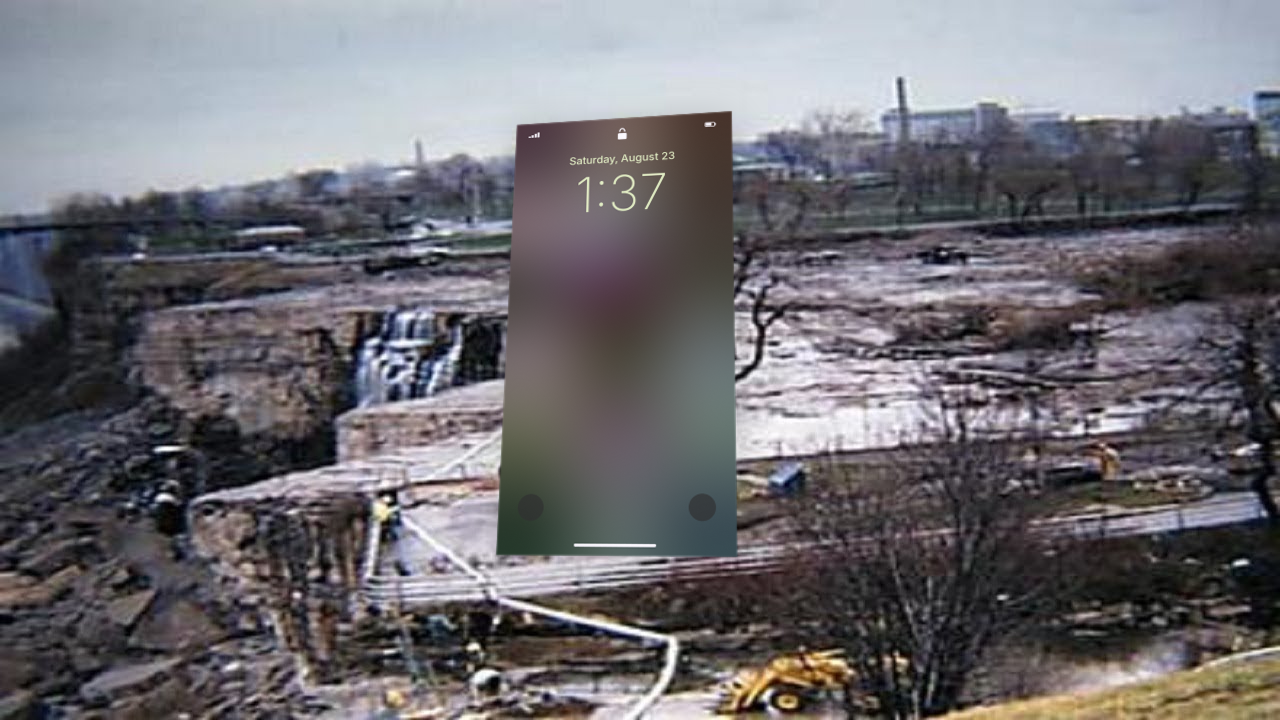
1:37
